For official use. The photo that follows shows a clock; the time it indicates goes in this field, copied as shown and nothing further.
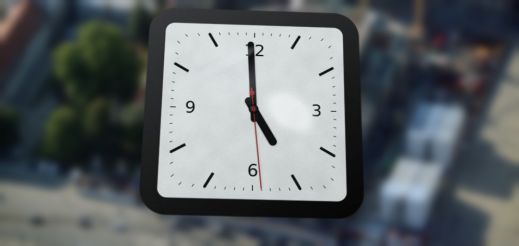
4:59:29
